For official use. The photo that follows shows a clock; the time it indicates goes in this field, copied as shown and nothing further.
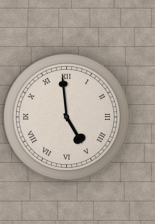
4:59
